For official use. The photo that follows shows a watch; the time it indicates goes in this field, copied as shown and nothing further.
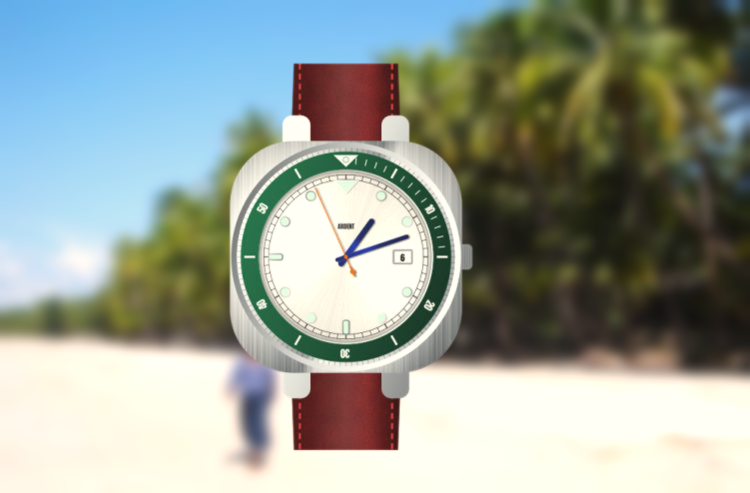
1:11:56
